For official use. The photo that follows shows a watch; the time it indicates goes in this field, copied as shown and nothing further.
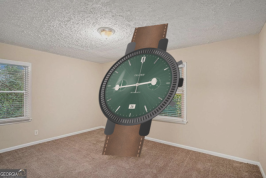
2:44
